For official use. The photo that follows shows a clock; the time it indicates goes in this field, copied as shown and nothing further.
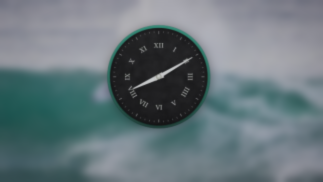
8:10
